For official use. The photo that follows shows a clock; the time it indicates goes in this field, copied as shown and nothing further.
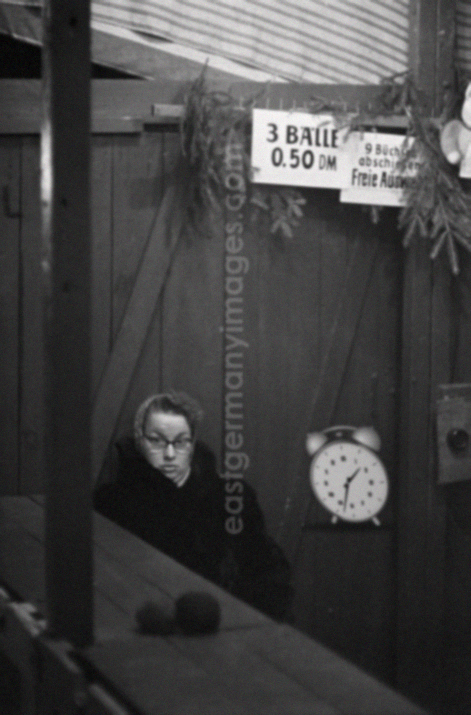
1:33
